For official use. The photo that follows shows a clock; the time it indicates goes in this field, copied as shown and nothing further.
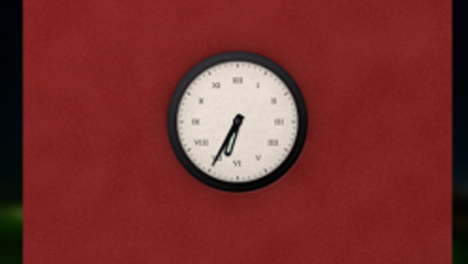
6:35
